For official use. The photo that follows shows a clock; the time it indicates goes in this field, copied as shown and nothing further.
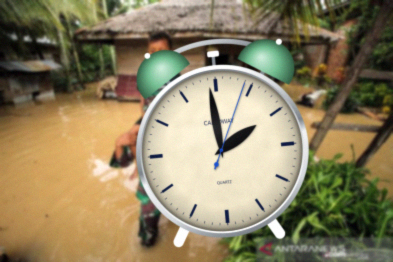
1:59:04
